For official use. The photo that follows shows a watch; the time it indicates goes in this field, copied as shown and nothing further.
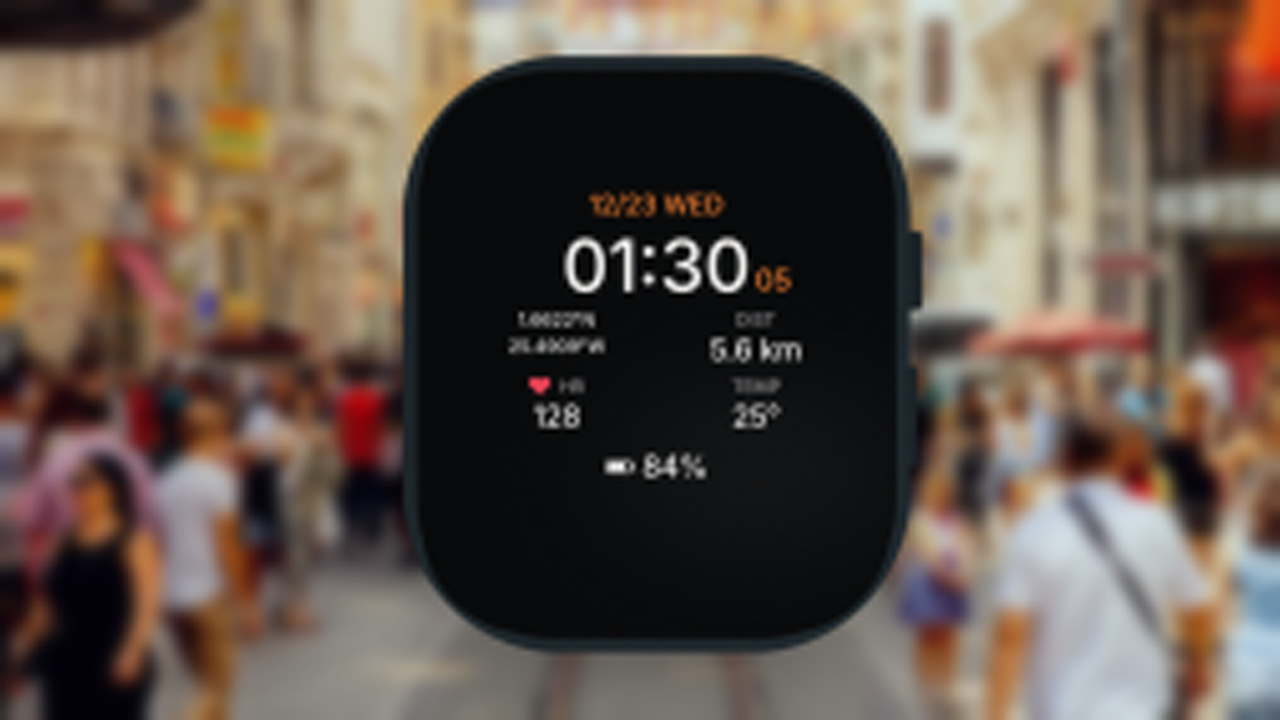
1:30
